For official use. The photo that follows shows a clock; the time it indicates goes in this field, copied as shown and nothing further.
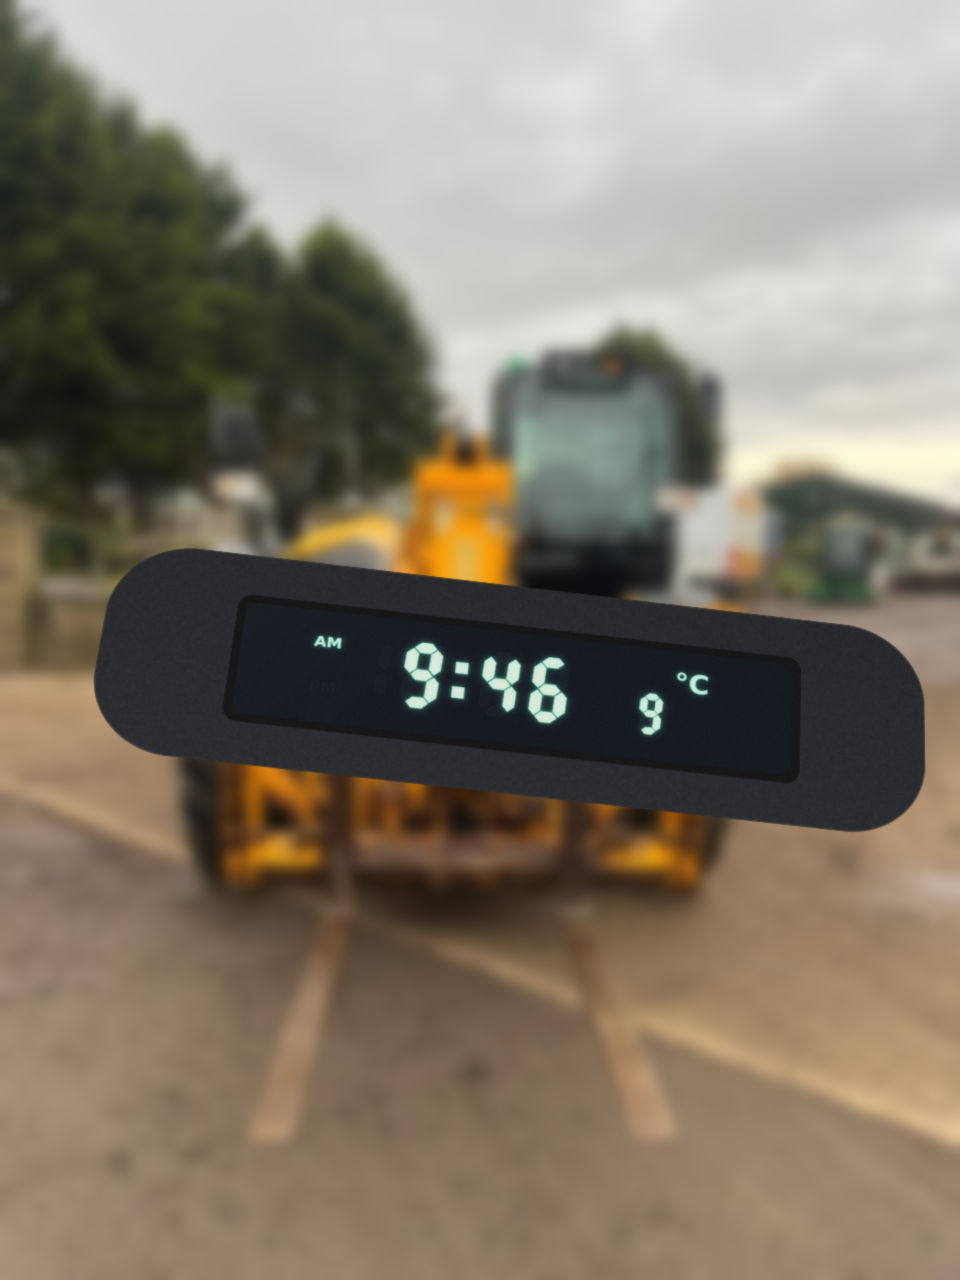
9:46
